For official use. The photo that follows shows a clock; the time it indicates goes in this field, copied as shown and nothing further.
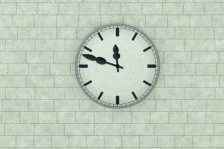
11:48
